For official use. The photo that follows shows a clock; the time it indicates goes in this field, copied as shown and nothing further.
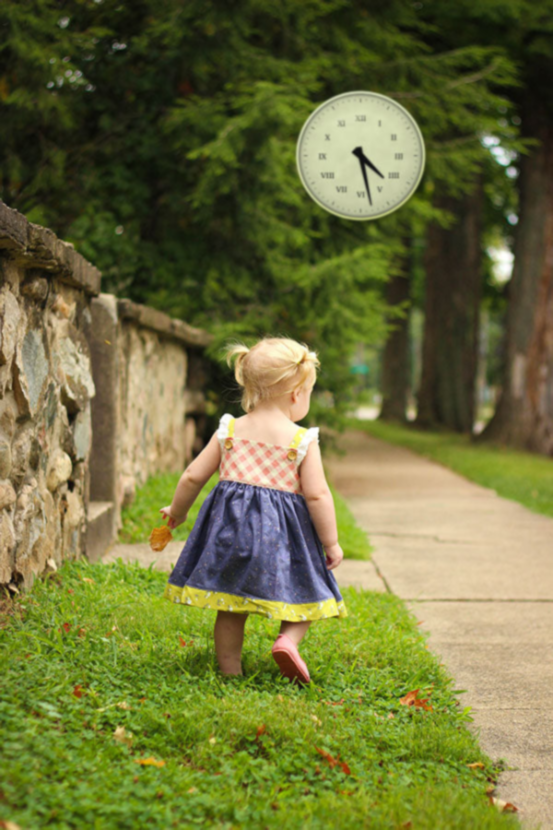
4:28
